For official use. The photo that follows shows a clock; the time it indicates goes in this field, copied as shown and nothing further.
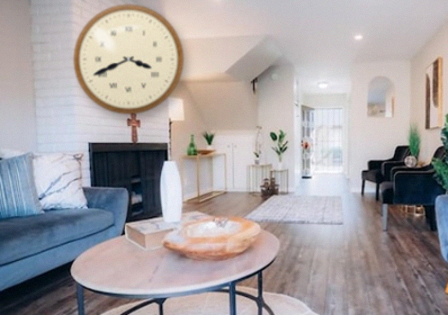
3:41
